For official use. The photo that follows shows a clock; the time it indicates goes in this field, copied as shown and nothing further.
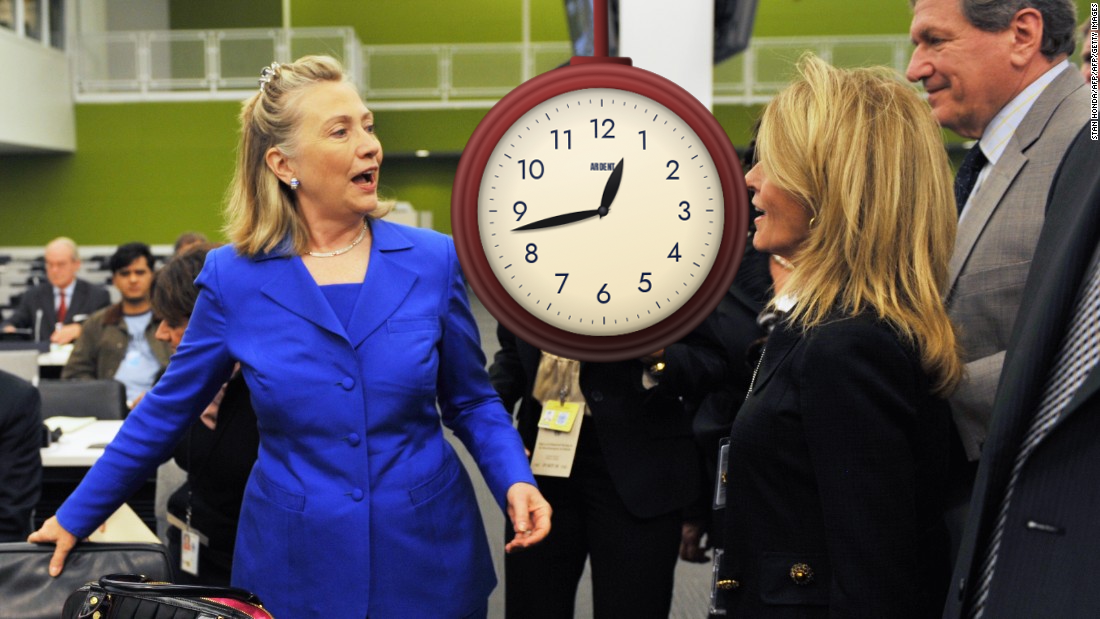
12:43
